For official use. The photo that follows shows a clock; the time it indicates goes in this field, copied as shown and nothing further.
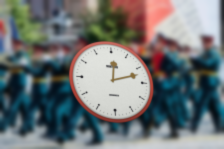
12:12
